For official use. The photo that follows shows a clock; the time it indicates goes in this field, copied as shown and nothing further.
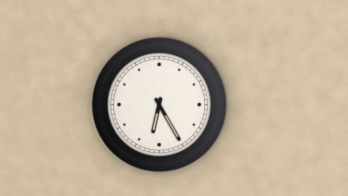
6:25
